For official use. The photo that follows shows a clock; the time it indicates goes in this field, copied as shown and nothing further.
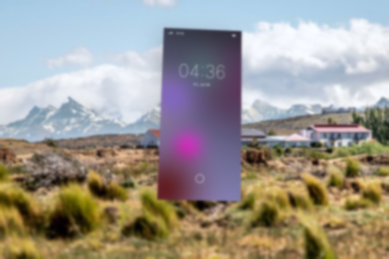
4:36
